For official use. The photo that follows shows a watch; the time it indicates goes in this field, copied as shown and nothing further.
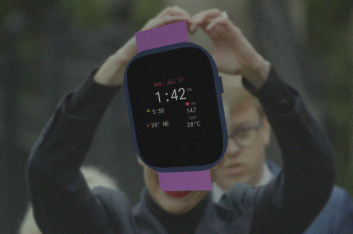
1:42
